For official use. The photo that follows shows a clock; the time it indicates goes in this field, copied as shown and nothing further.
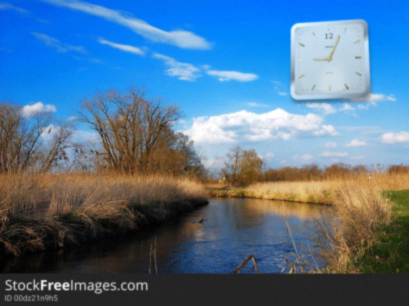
9:04
